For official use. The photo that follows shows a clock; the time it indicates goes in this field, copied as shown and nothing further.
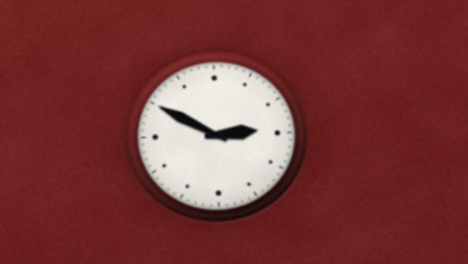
2:50
